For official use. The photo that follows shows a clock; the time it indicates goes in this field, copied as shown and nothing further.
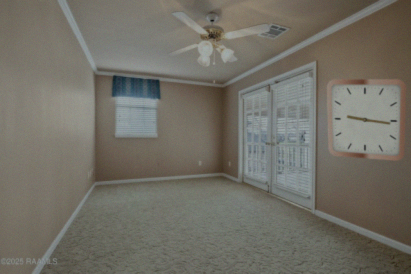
9:16
